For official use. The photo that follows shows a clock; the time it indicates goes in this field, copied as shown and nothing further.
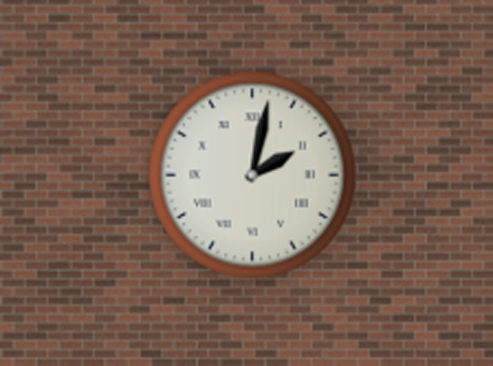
2:02
